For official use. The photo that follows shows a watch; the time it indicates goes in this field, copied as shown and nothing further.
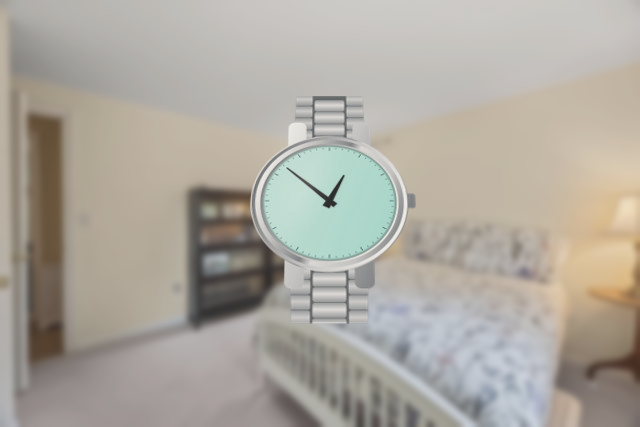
12:52
